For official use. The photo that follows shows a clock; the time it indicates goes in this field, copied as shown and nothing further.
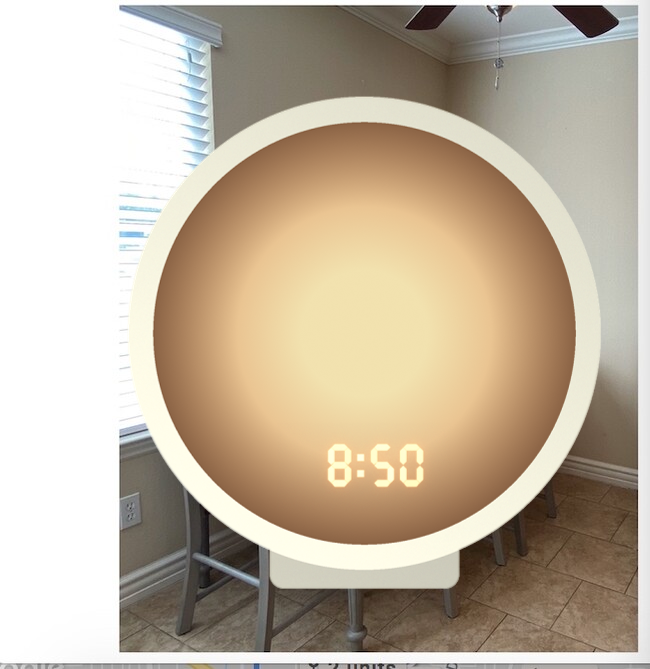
8:50
